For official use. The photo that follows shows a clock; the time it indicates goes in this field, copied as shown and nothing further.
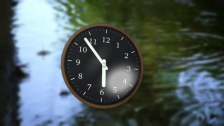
5:53
